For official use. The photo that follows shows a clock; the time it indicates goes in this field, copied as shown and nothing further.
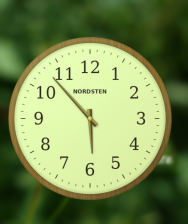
5:53
